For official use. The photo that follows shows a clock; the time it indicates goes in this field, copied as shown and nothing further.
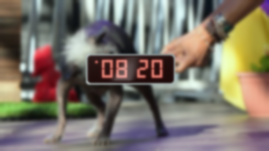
8:20
